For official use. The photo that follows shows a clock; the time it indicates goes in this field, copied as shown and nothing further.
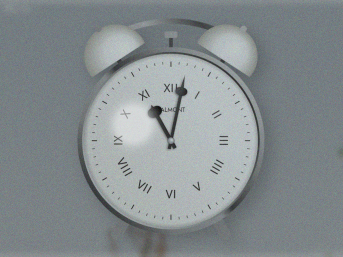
11:02
